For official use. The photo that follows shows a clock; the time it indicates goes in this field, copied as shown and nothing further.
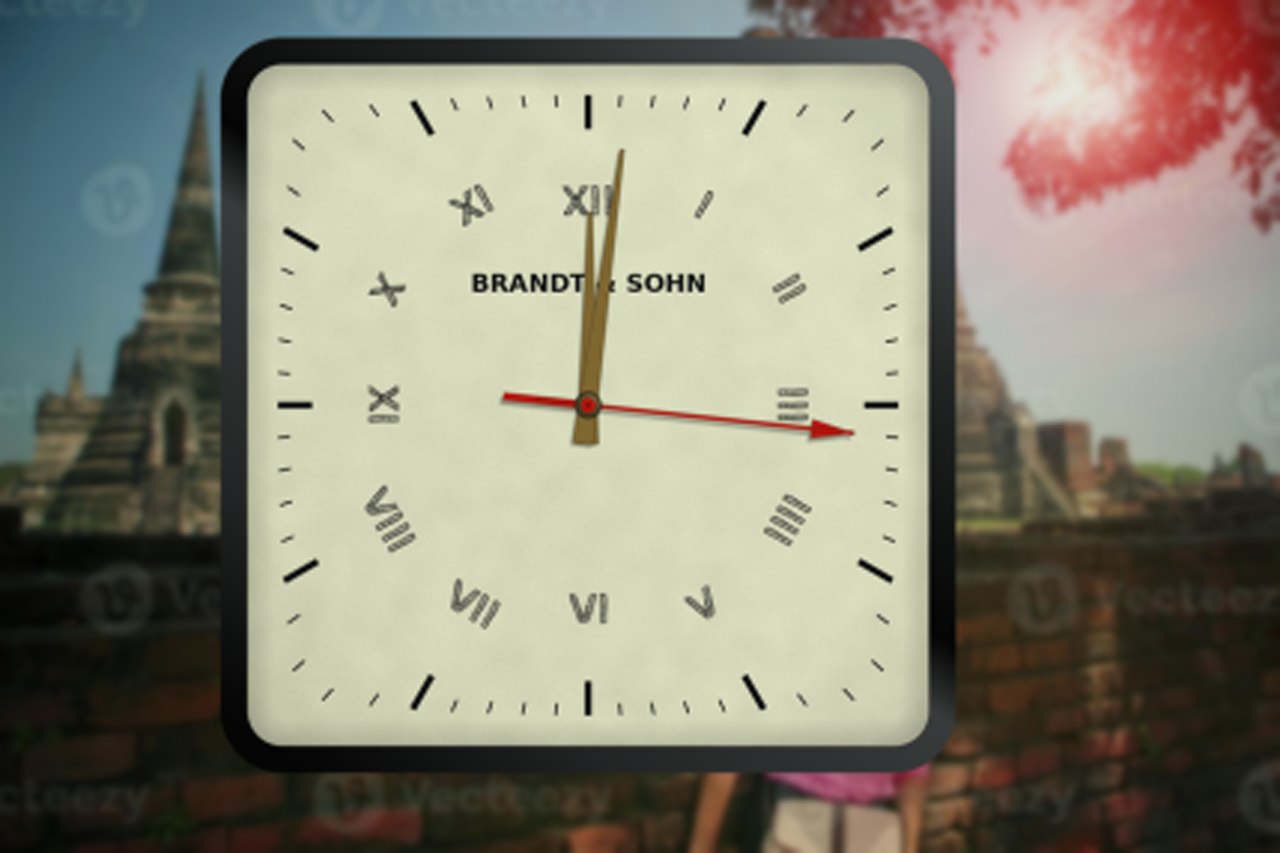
12:01:16
